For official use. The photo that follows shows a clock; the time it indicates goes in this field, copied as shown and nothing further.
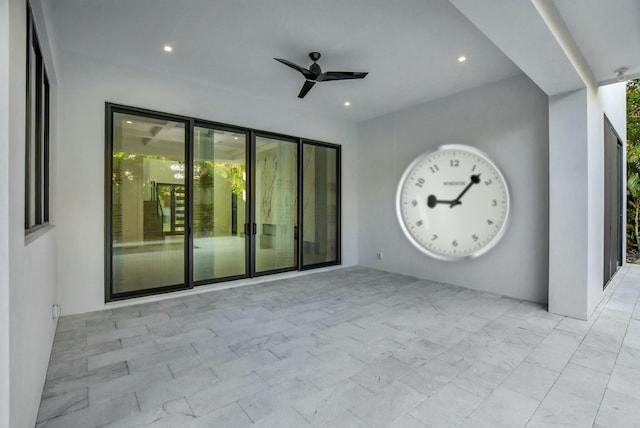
9:07
